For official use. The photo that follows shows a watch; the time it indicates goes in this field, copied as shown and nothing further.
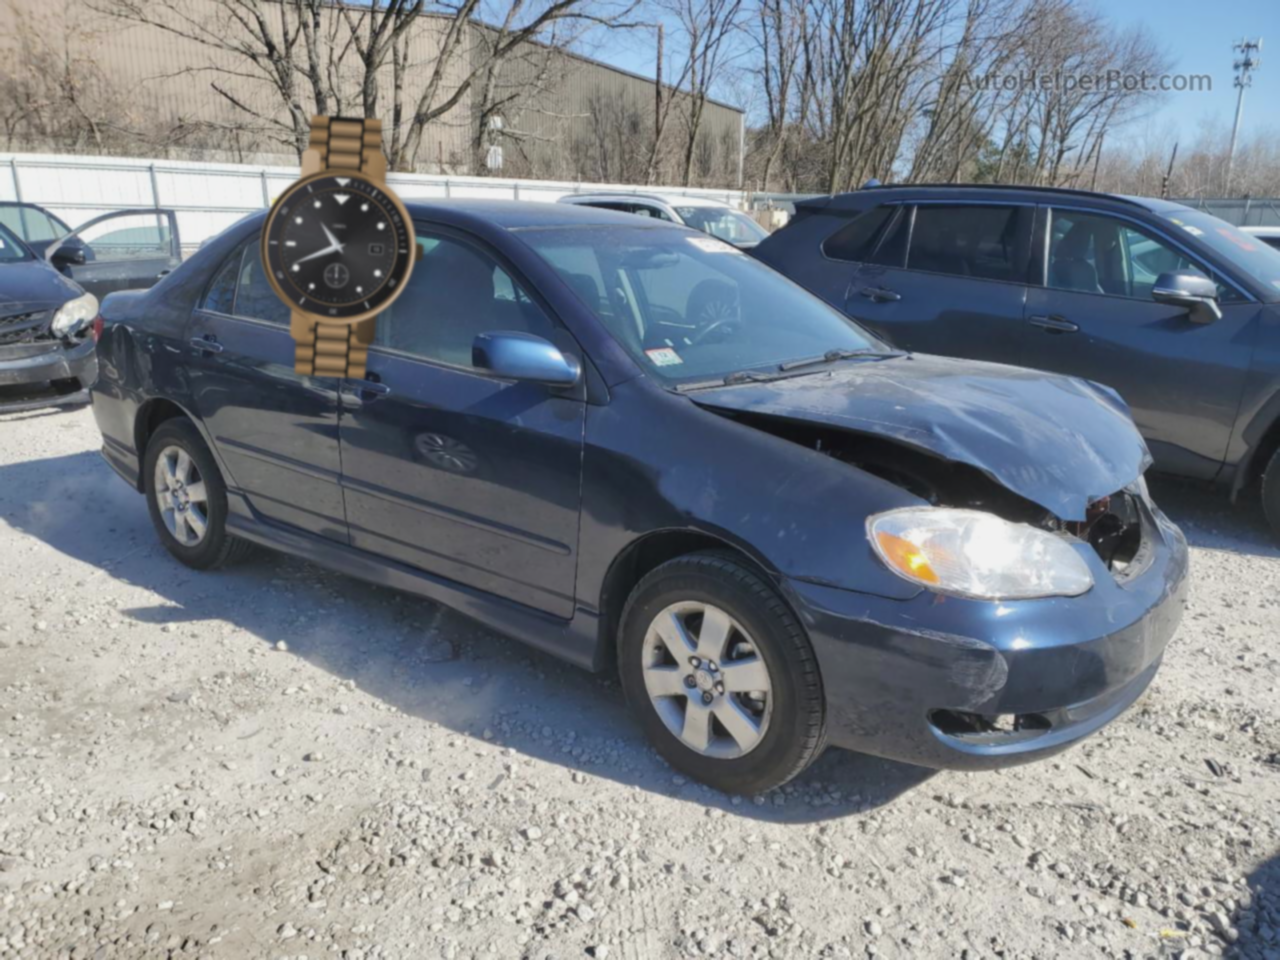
10:41
